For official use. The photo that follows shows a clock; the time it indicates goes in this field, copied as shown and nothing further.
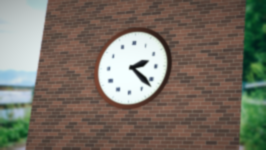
2:22
